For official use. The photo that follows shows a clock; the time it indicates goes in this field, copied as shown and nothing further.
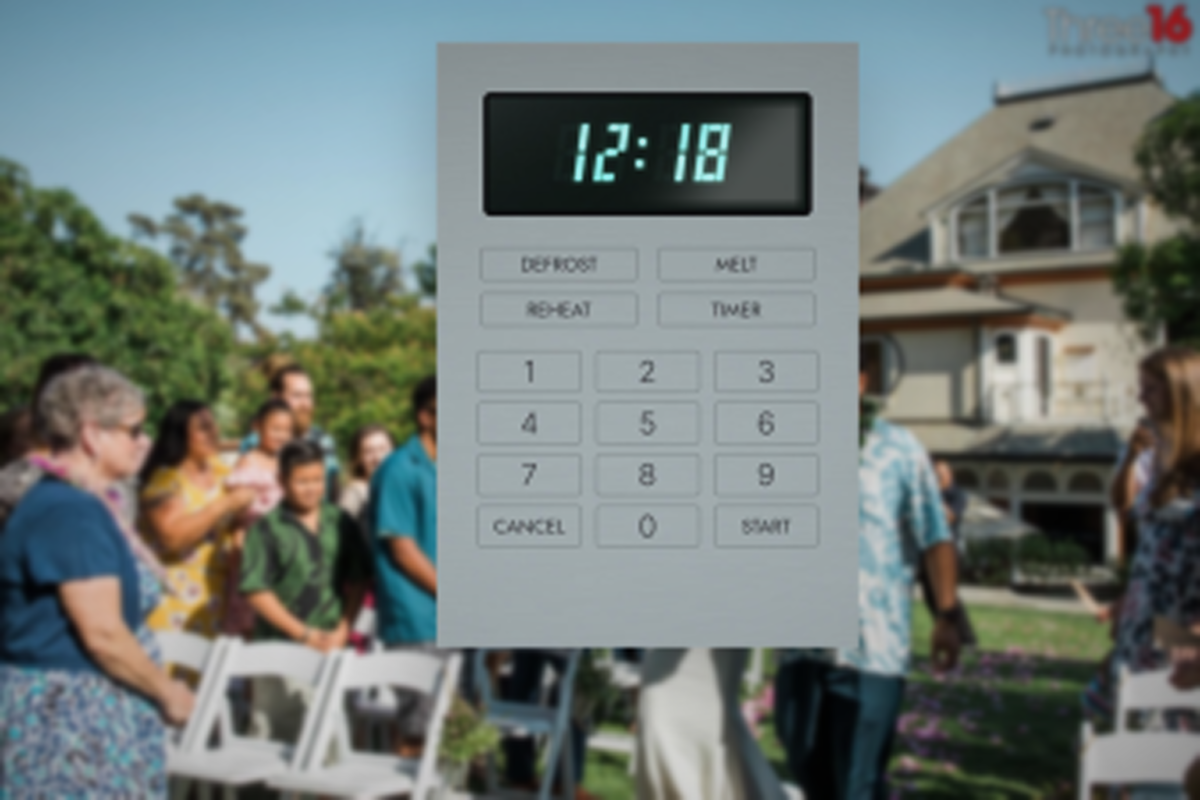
12:18
